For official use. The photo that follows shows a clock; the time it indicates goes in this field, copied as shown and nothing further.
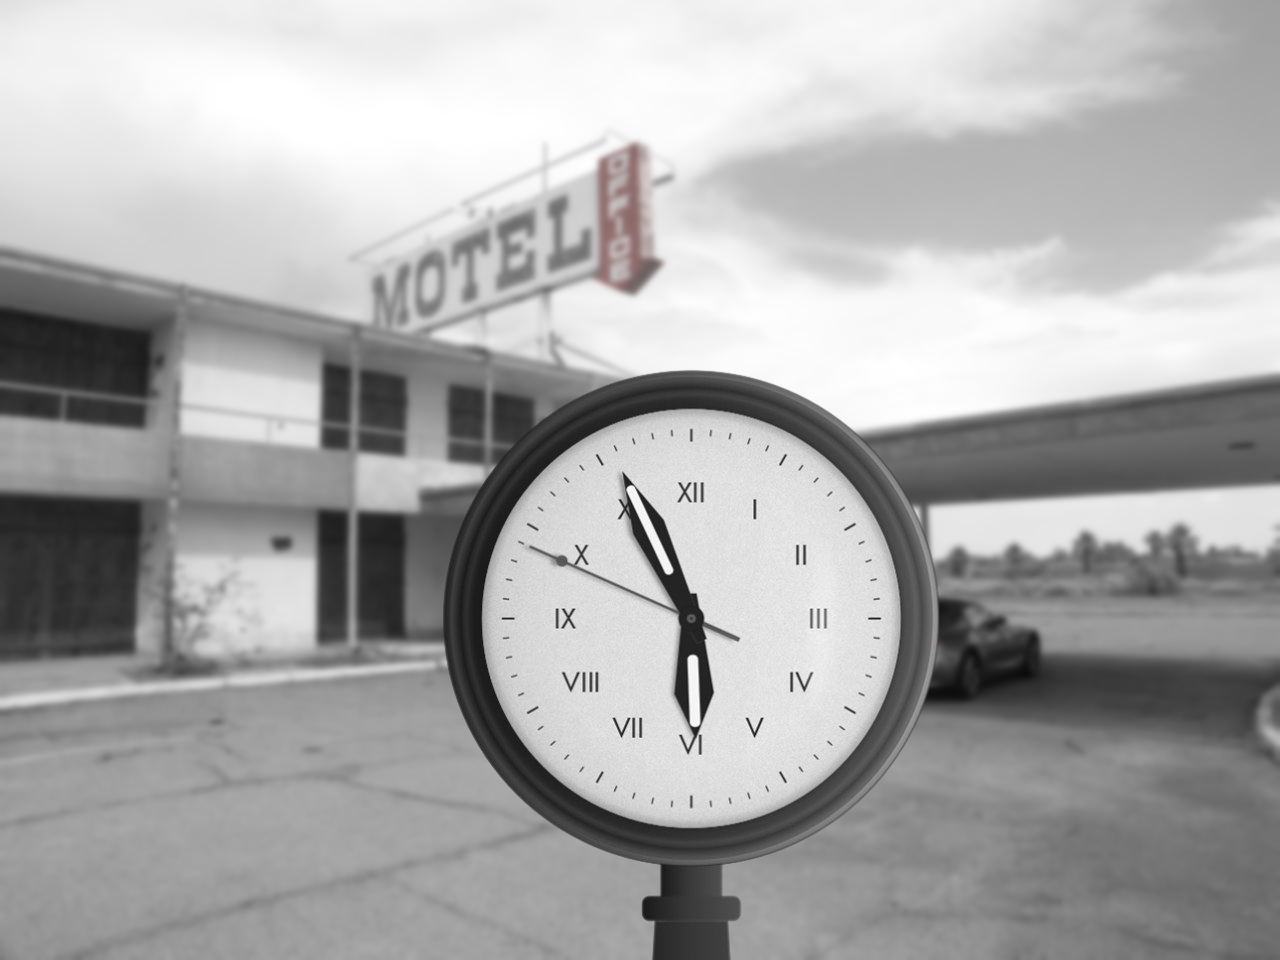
5:55:49
